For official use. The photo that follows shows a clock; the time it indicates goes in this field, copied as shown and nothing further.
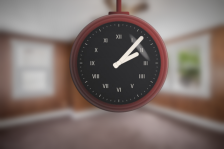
2:07
